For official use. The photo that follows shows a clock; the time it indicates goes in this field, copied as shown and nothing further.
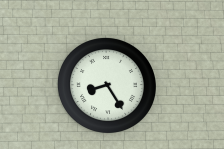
8:25
